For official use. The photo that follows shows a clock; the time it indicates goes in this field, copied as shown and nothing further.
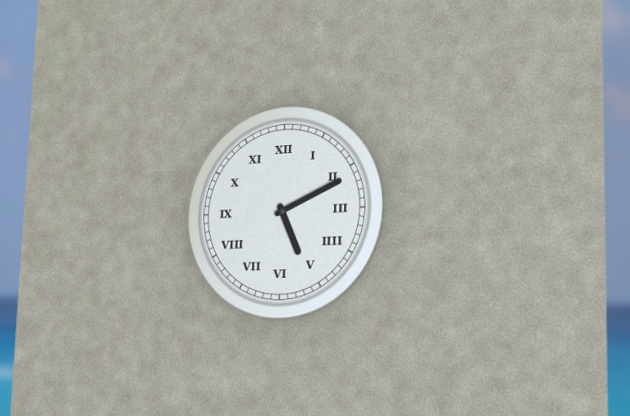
5:11
